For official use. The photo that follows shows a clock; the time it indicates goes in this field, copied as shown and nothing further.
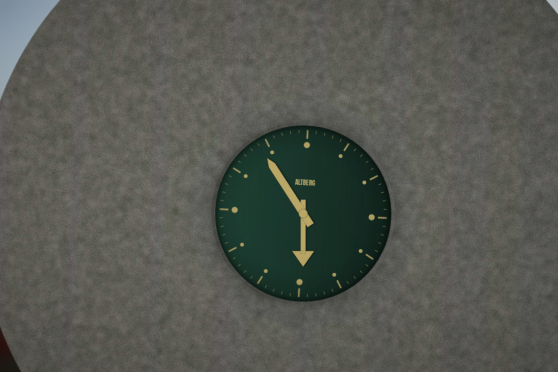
5:54
